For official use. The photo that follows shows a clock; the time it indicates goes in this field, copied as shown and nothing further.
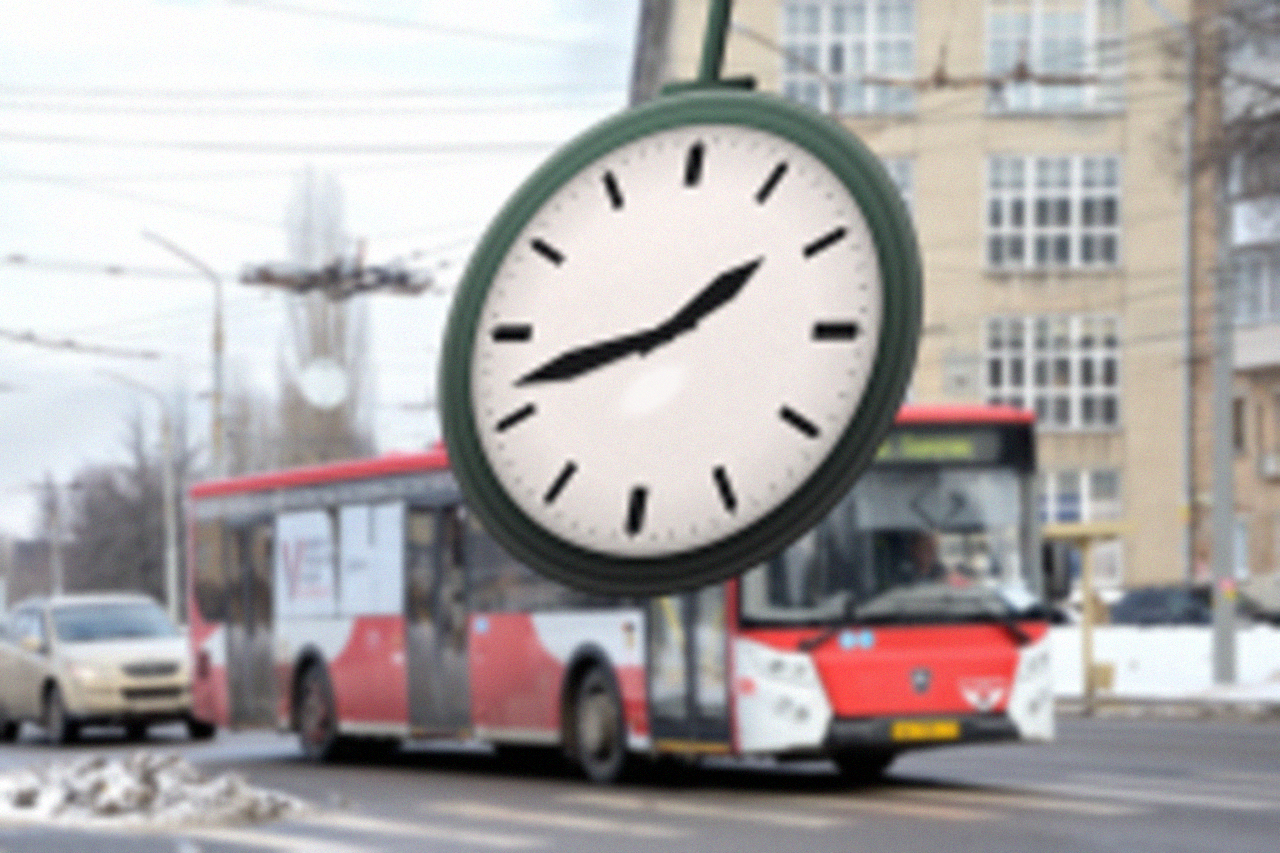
1:42
